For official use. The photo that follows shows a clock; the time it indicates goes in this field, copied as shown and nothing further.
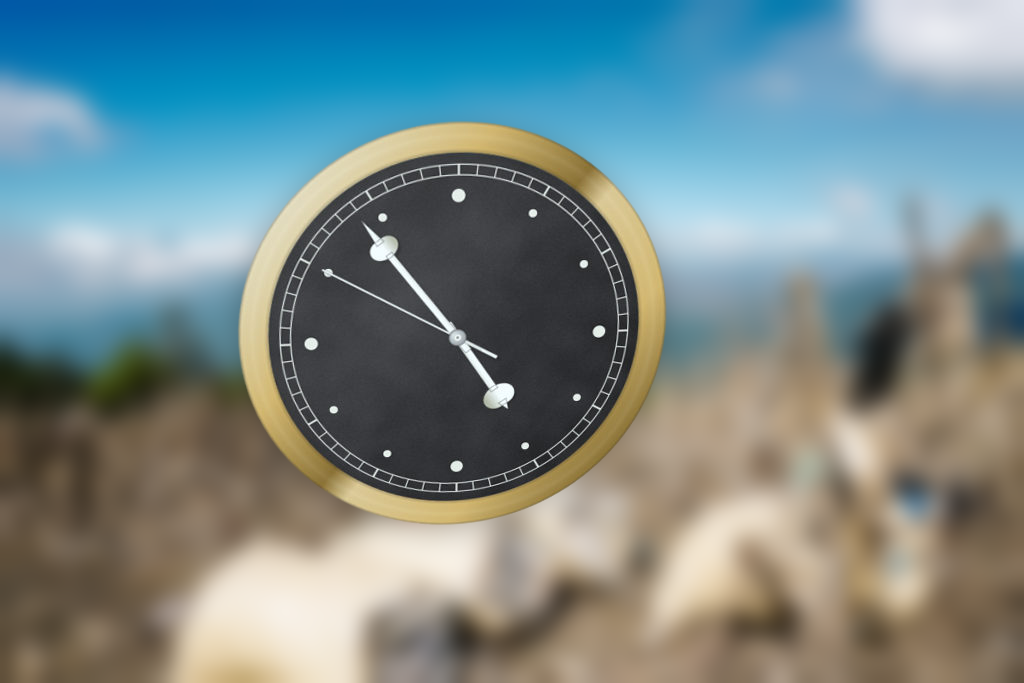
4:53:50
